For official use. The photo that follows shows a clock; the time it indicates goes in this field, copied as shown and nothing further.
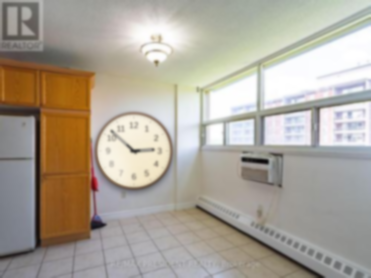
2:52
